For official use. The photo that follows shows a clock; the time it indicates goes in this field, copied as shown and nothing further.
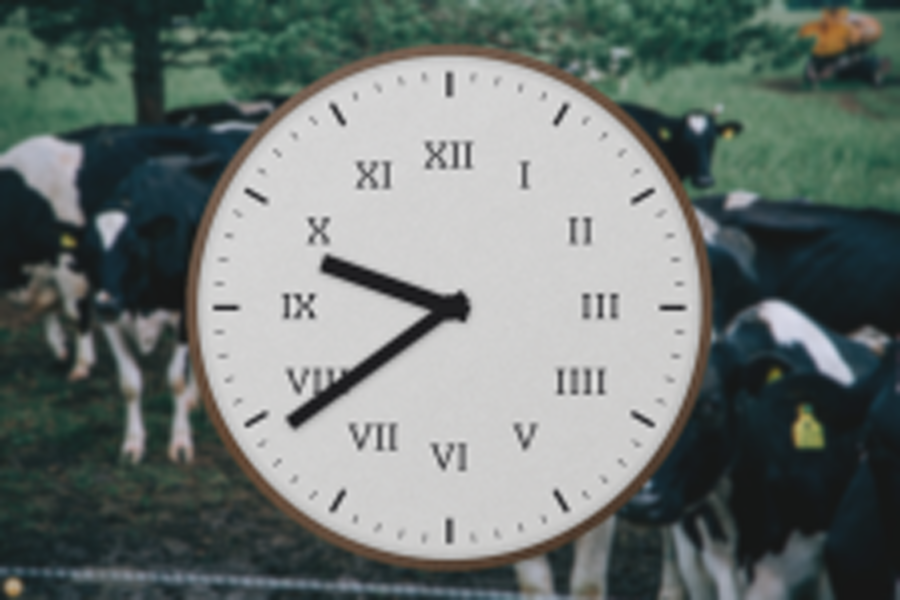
9:39
